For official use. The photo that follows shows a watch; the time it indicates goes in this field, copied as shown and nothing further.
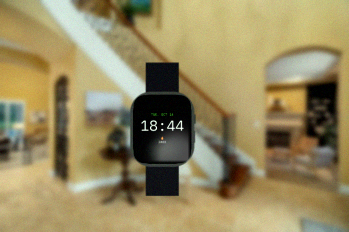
18:44
